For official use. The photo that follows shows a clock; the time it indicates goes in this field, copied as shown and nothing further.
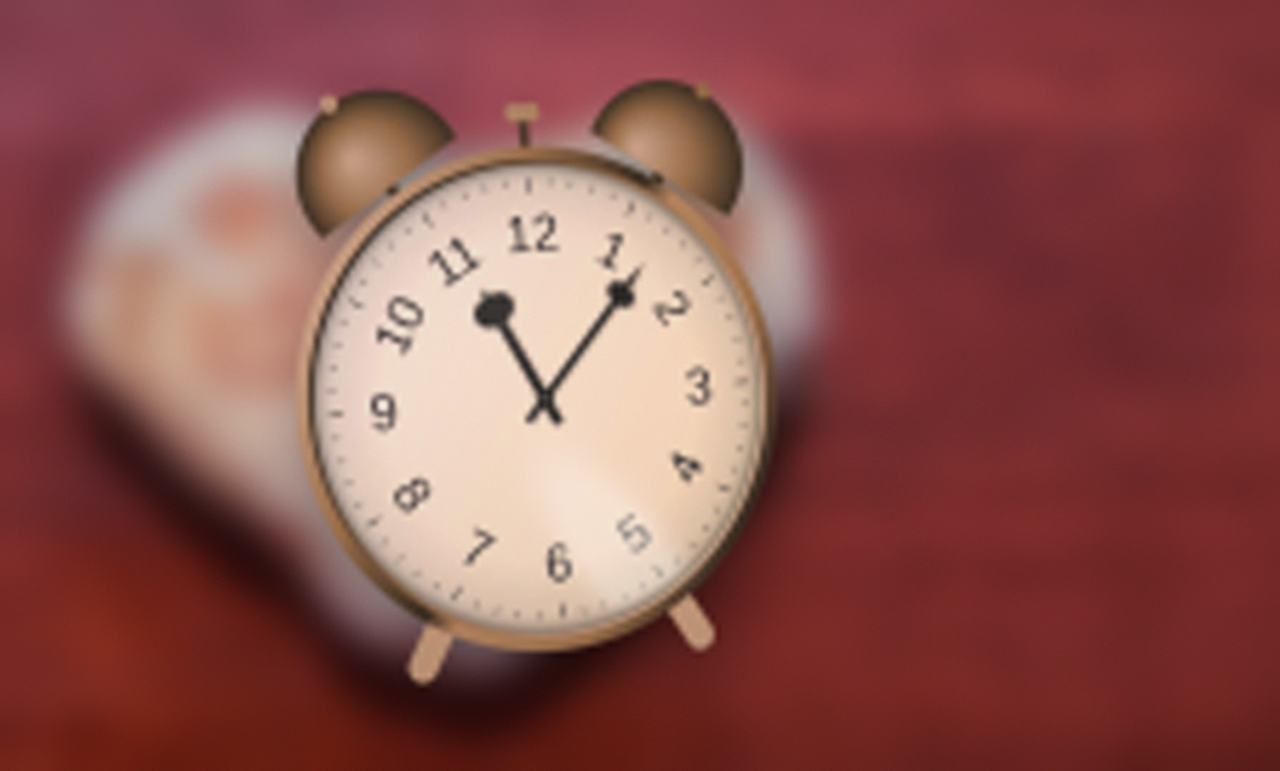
11:07
